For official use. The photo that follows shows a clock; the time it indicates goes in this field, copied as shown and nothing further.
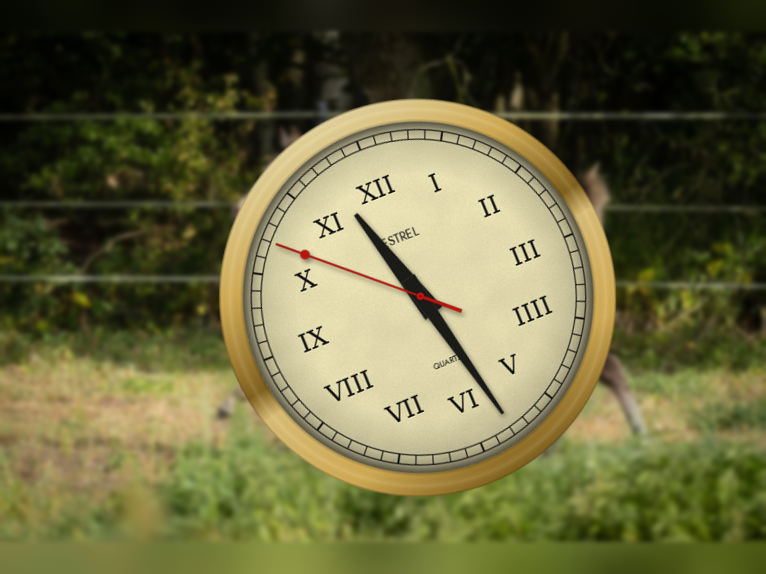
11:27:52
